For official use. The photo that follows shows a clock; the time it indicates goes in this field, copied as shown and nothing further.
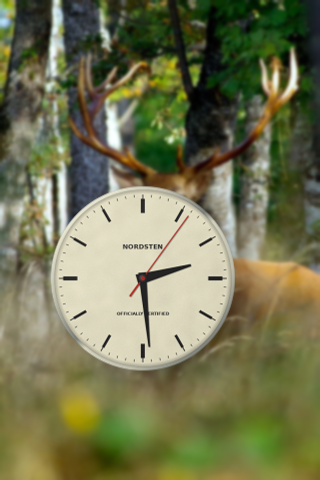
2:29:06
